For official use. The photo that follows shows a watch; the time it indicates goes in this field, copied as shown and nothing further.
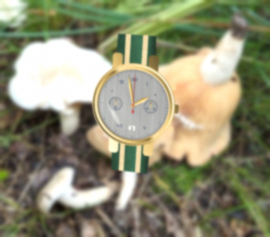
1:58
